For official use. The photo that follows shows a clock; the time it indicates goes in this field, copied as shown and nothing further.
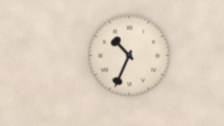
10:34
